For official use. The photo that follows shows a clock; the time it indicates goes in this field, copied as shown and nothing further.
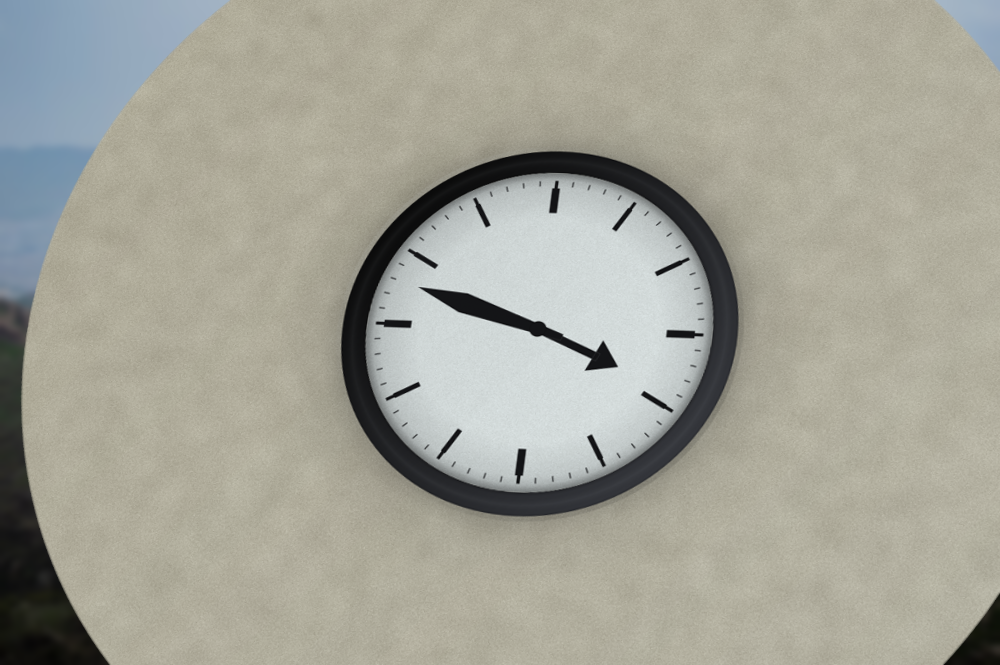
3:48
